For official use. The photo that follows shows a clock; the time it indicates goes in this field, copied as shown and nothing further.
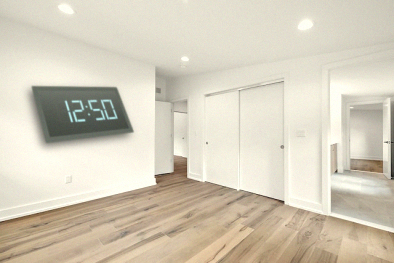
12:50
